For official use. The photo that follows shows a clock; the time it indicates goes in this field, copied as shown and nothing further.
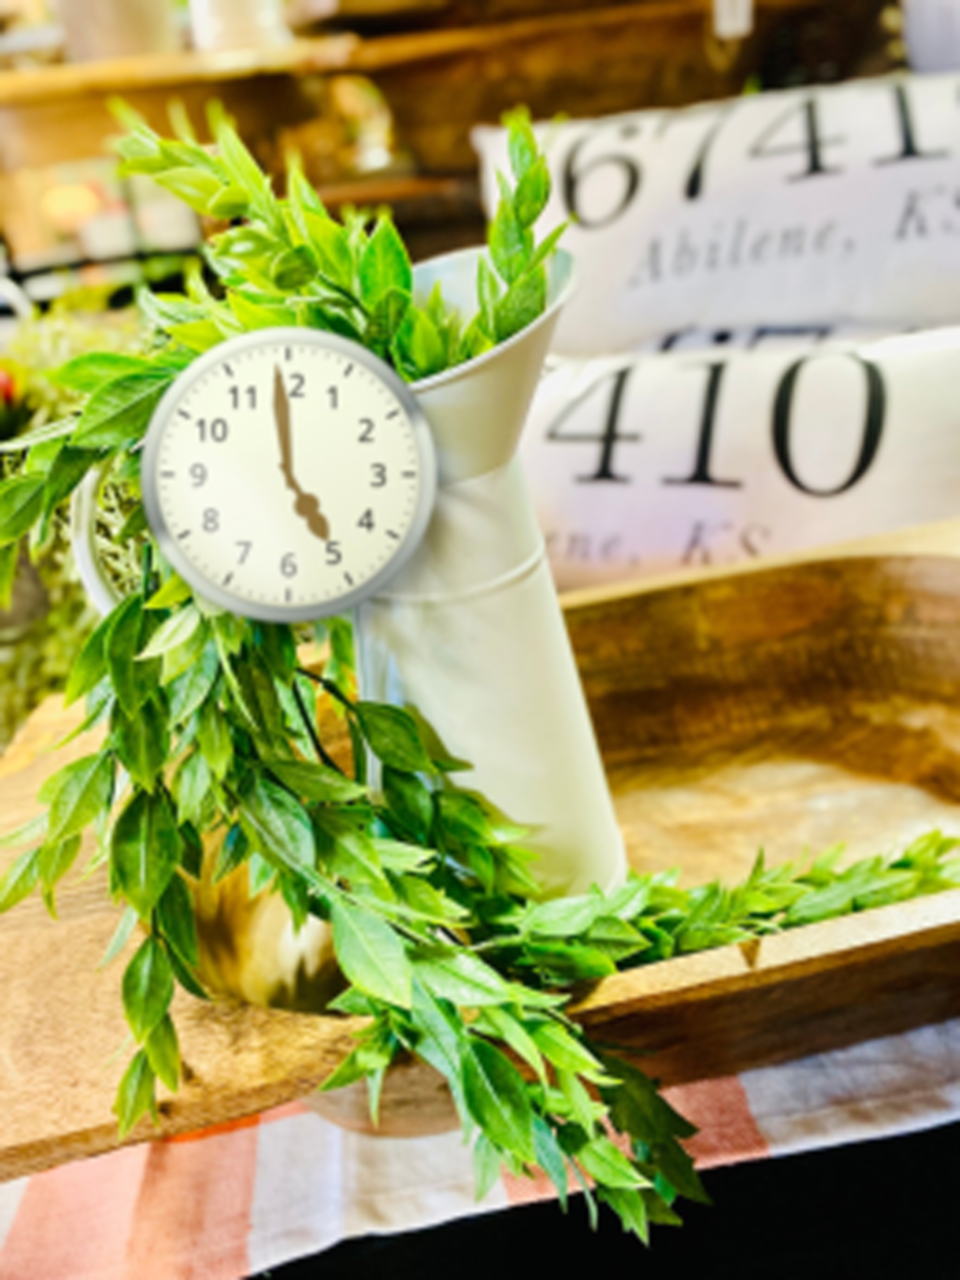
4:59
